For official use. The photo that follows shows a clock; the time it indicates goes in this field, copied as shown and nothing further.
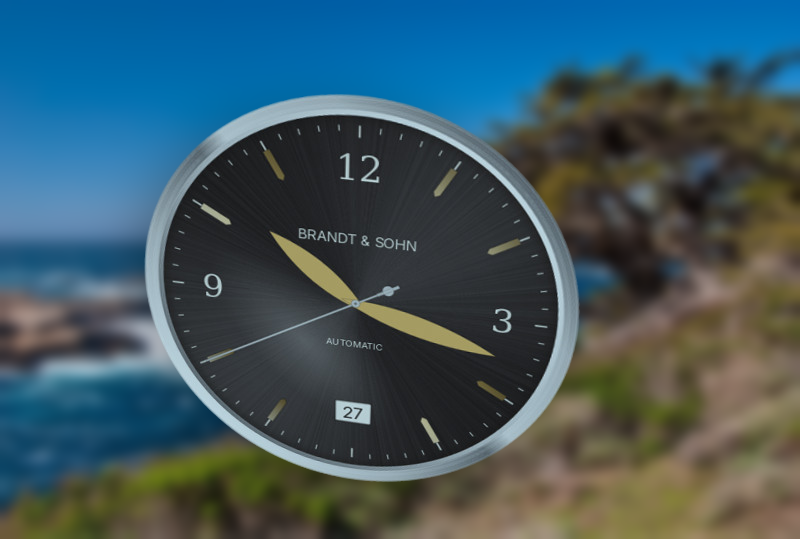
10:17:40
